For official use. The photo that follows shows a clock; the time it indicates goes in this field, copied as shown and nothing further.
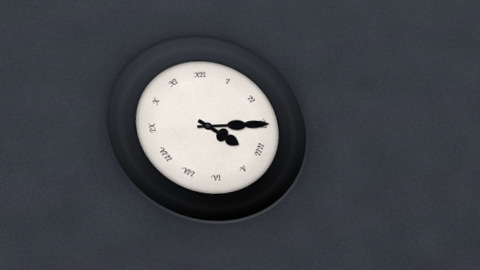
4:15
